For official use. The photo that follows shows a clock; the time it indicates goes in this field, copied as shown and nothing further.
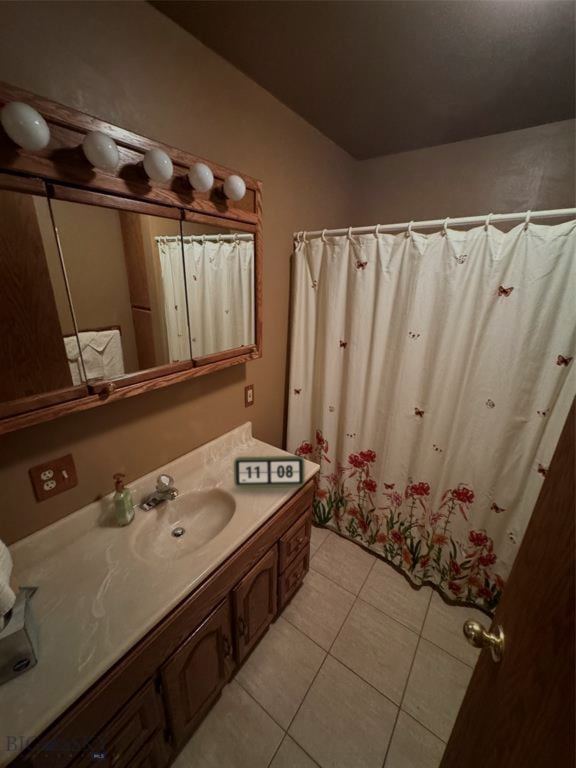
11:08
